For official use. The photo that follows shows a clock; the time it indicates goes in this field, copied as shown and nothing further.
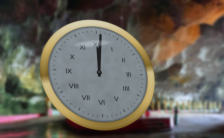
12:01
